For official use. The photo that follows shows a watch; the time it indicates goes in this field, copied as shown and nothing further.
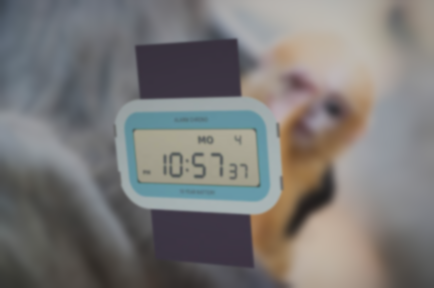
10:57:37
